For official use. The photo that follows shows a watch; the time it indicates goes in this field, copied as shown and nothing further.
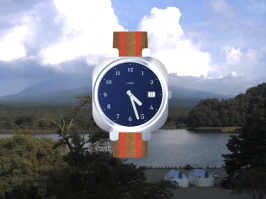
4:27
